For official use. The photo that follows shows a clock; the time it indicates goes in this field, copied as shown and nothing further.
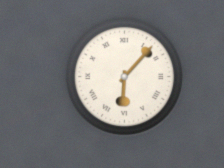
6:07
